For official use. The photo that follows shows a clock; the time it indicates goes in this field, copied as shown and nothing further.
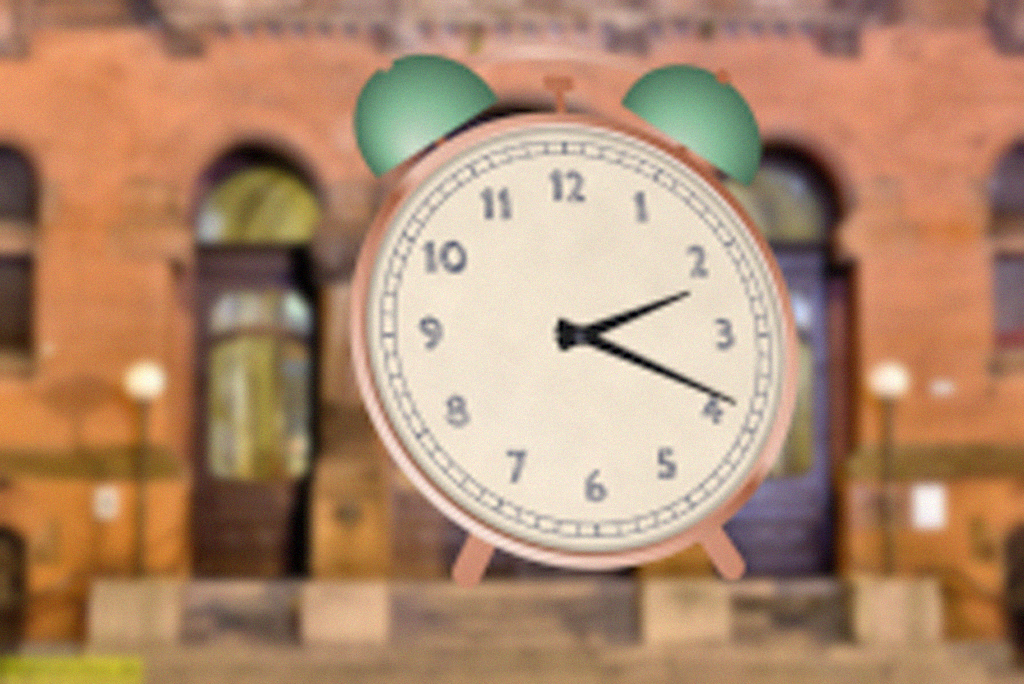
2:19
